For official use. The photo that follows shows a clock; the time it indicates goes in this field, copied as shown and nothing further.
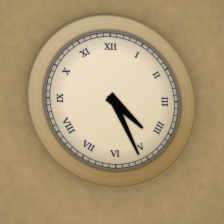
4:26
